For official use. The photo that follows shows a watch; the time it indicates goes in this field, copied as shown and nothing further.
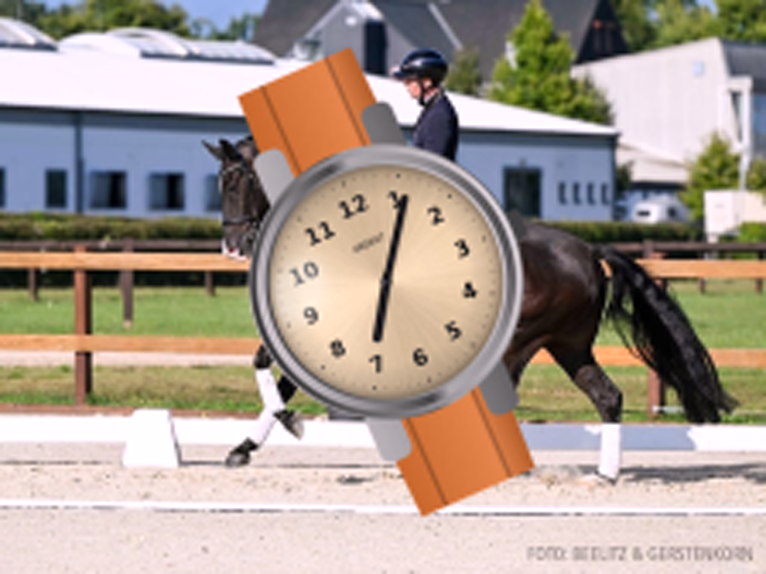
7:06
